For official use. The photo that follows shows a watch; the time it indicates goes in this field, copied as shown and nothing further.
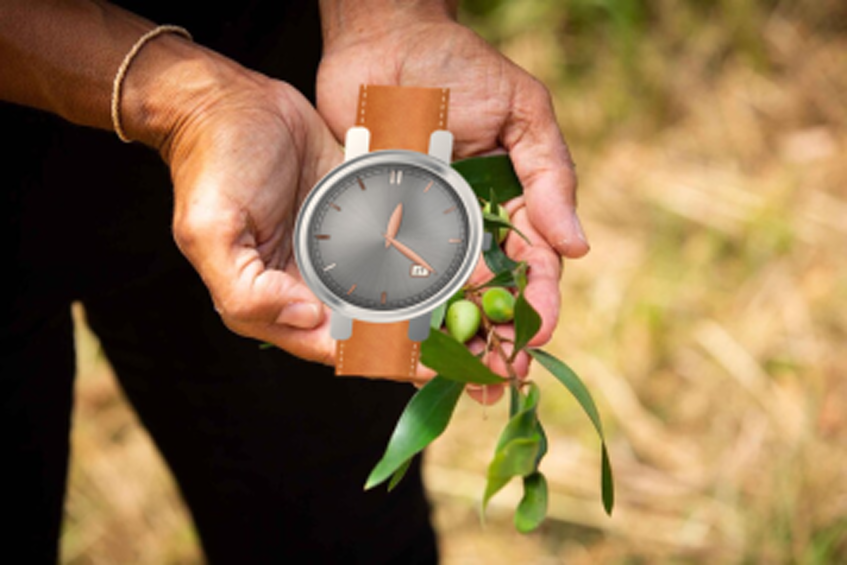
12:21
